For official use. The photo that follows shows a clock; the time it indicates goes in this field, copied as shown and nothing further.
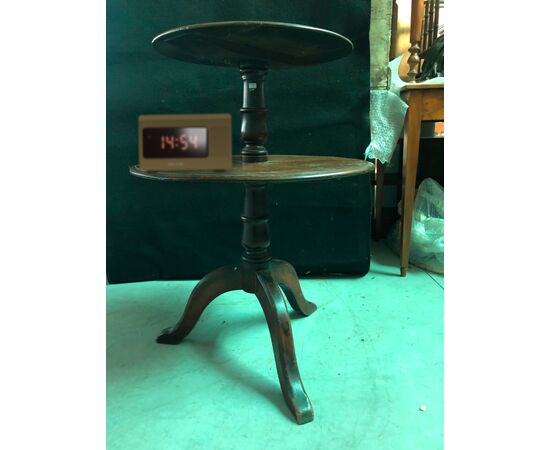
14:54
